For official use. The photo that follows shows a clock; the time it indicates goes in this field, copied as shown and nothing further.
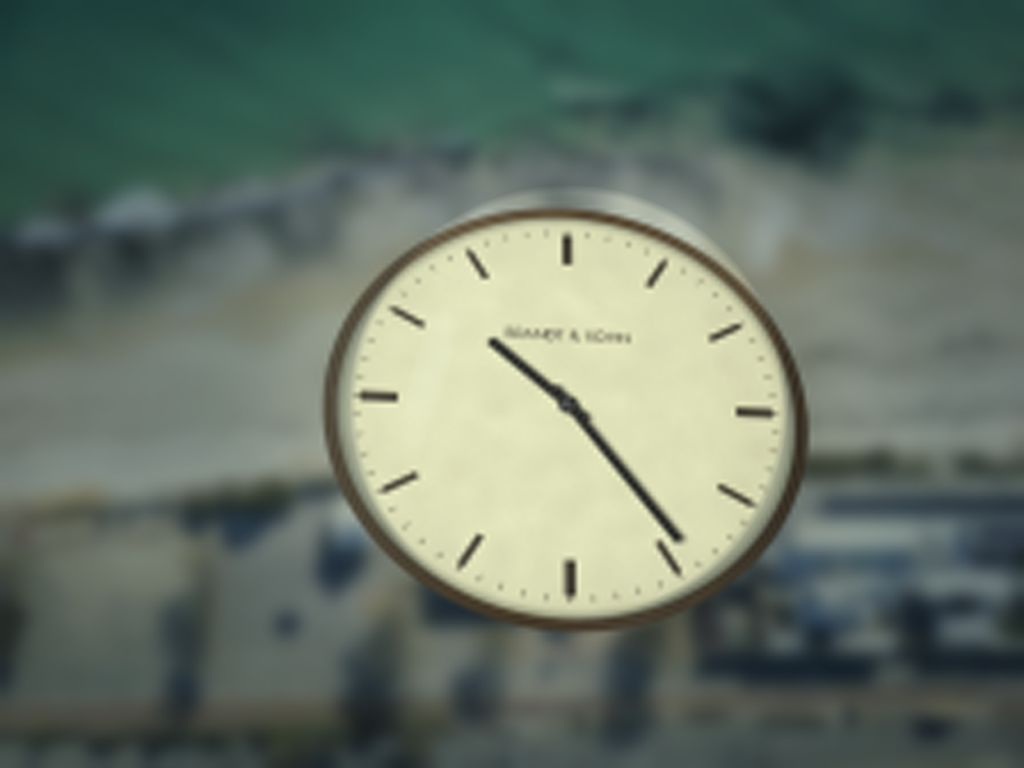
10:24
